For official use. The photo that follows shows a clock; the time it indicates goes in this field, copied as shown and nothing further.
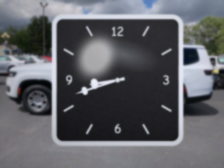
8:42
